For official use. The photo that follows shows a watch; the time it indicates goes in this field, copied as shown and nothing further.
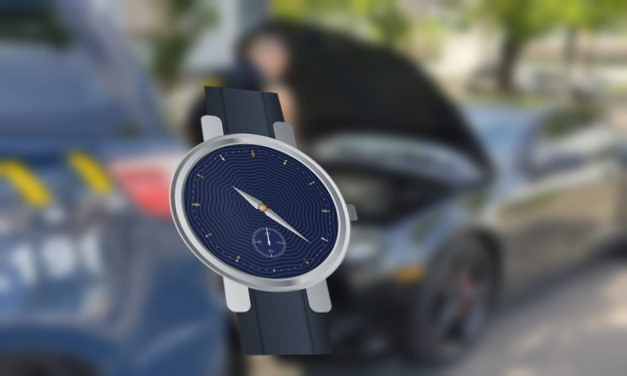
10:22
